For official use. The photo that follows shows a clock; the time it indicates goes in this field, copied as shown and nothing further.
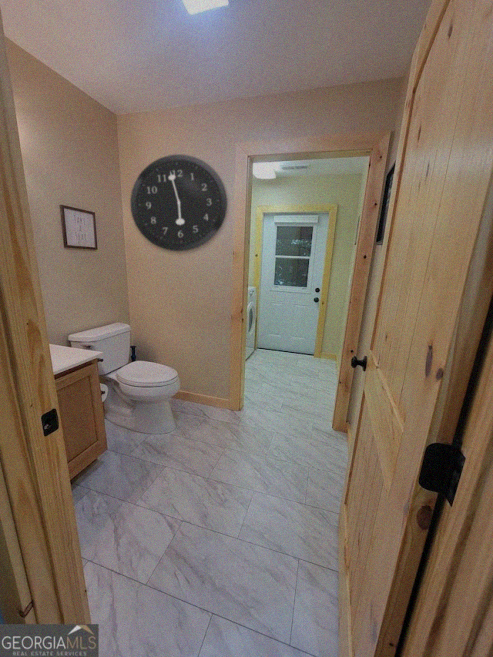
5:58
